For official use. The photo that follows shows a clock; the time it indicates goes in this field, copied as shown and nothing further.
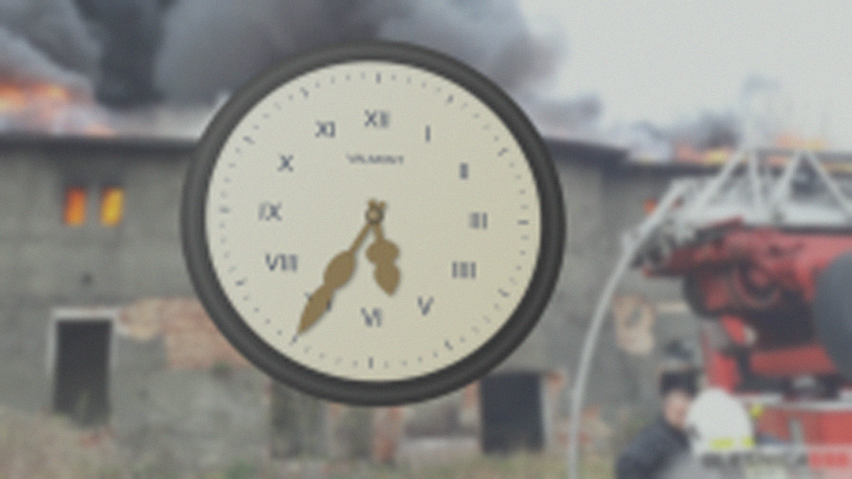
5:35
